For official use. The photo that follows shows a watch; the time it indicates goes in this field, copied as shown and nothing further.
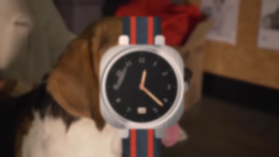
12:22
